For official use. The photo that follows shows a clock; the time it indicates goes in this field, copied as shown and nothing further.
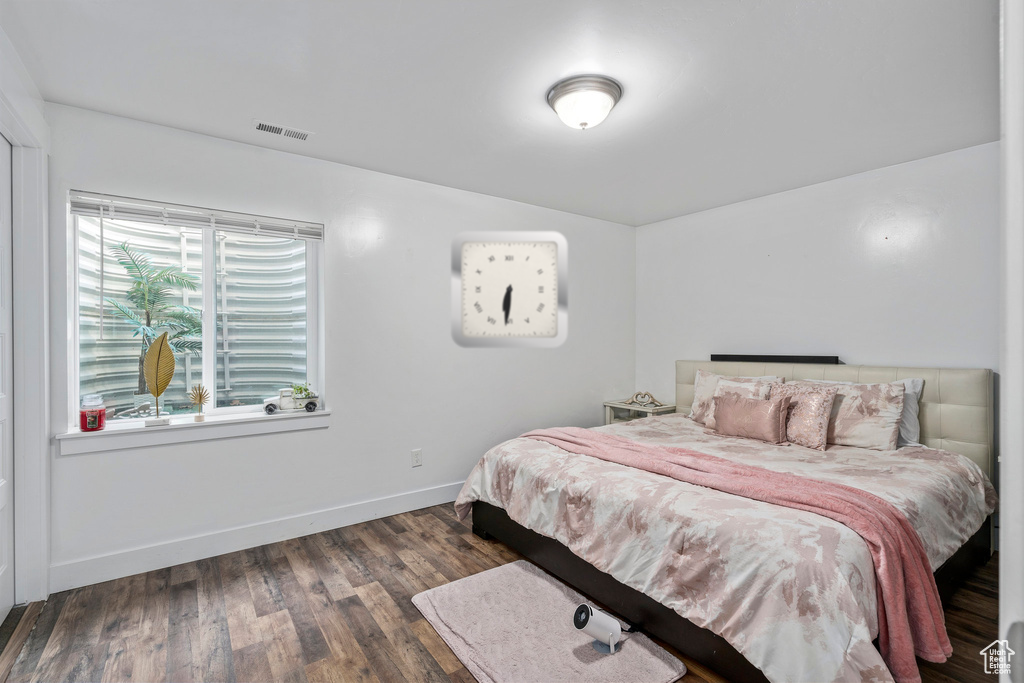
6:31
